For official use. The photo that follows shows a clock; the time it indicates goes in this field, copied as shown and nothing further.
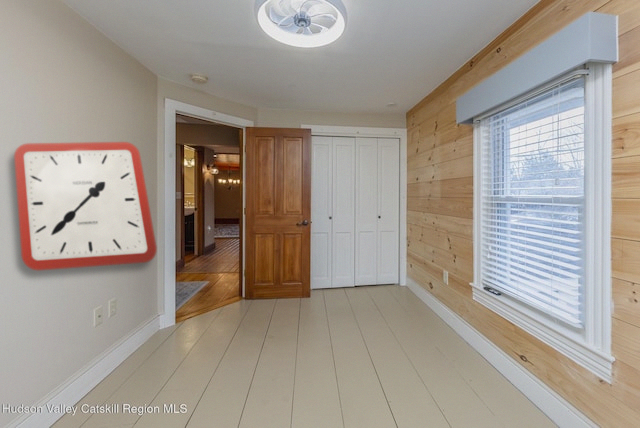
1:38
